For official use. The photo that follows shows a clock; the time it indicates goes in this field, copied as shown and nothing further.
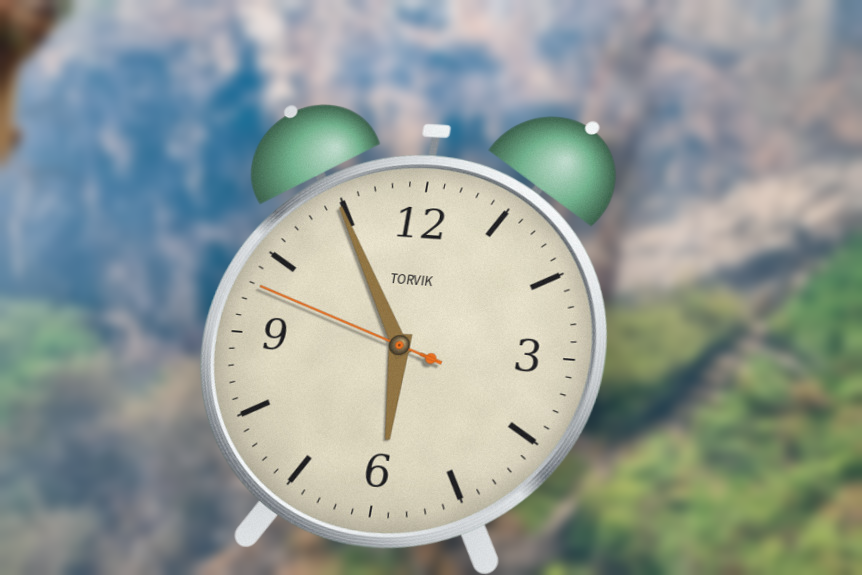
5:54:48
